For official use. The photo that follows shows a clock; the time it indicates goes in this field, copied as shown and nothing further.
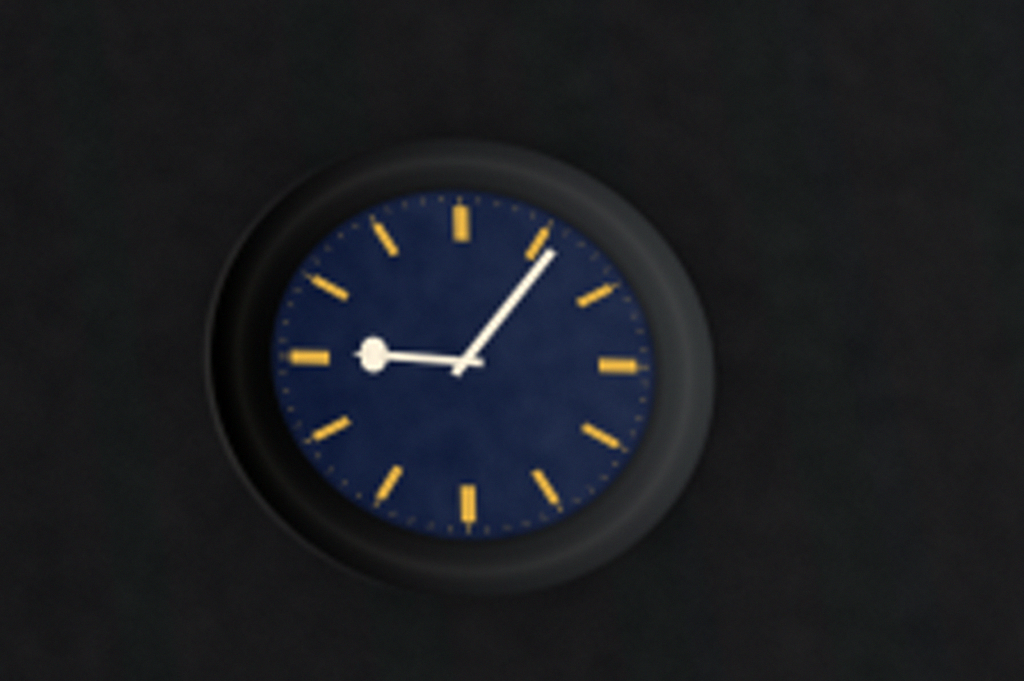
9:06
